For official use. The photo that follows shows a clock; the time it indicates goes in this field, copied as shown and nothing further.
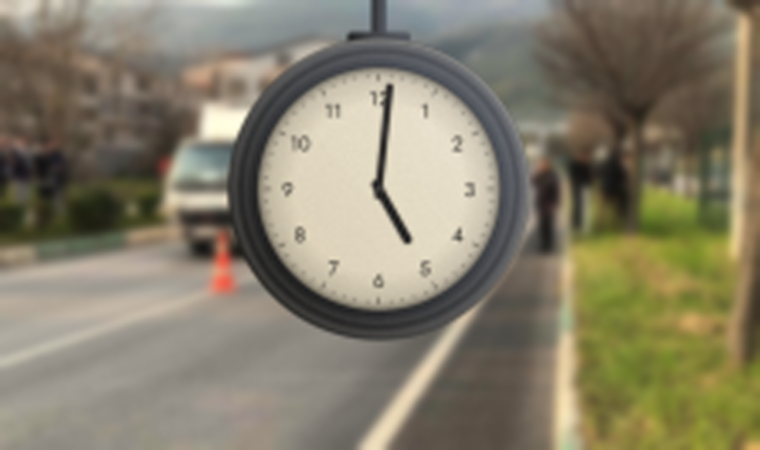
5:01
